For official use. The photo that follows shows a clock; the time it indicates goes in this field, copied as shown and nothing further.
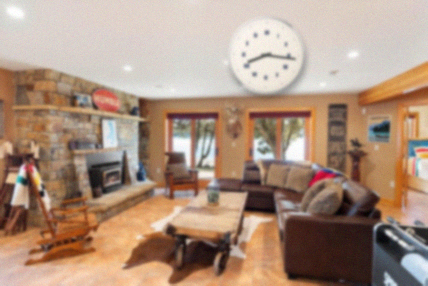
8:16
